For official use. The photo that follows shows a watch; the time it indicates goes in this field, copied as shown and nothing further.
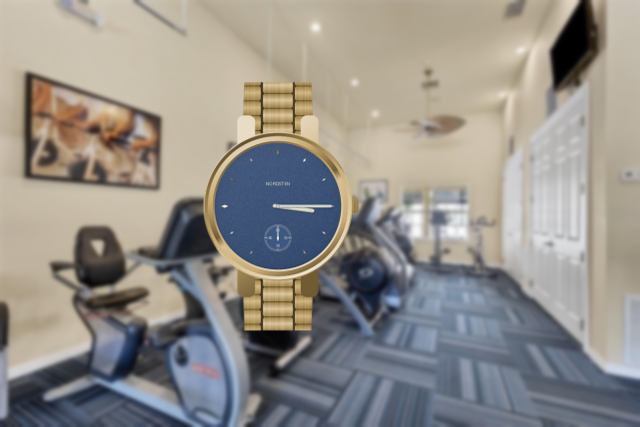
3:15
